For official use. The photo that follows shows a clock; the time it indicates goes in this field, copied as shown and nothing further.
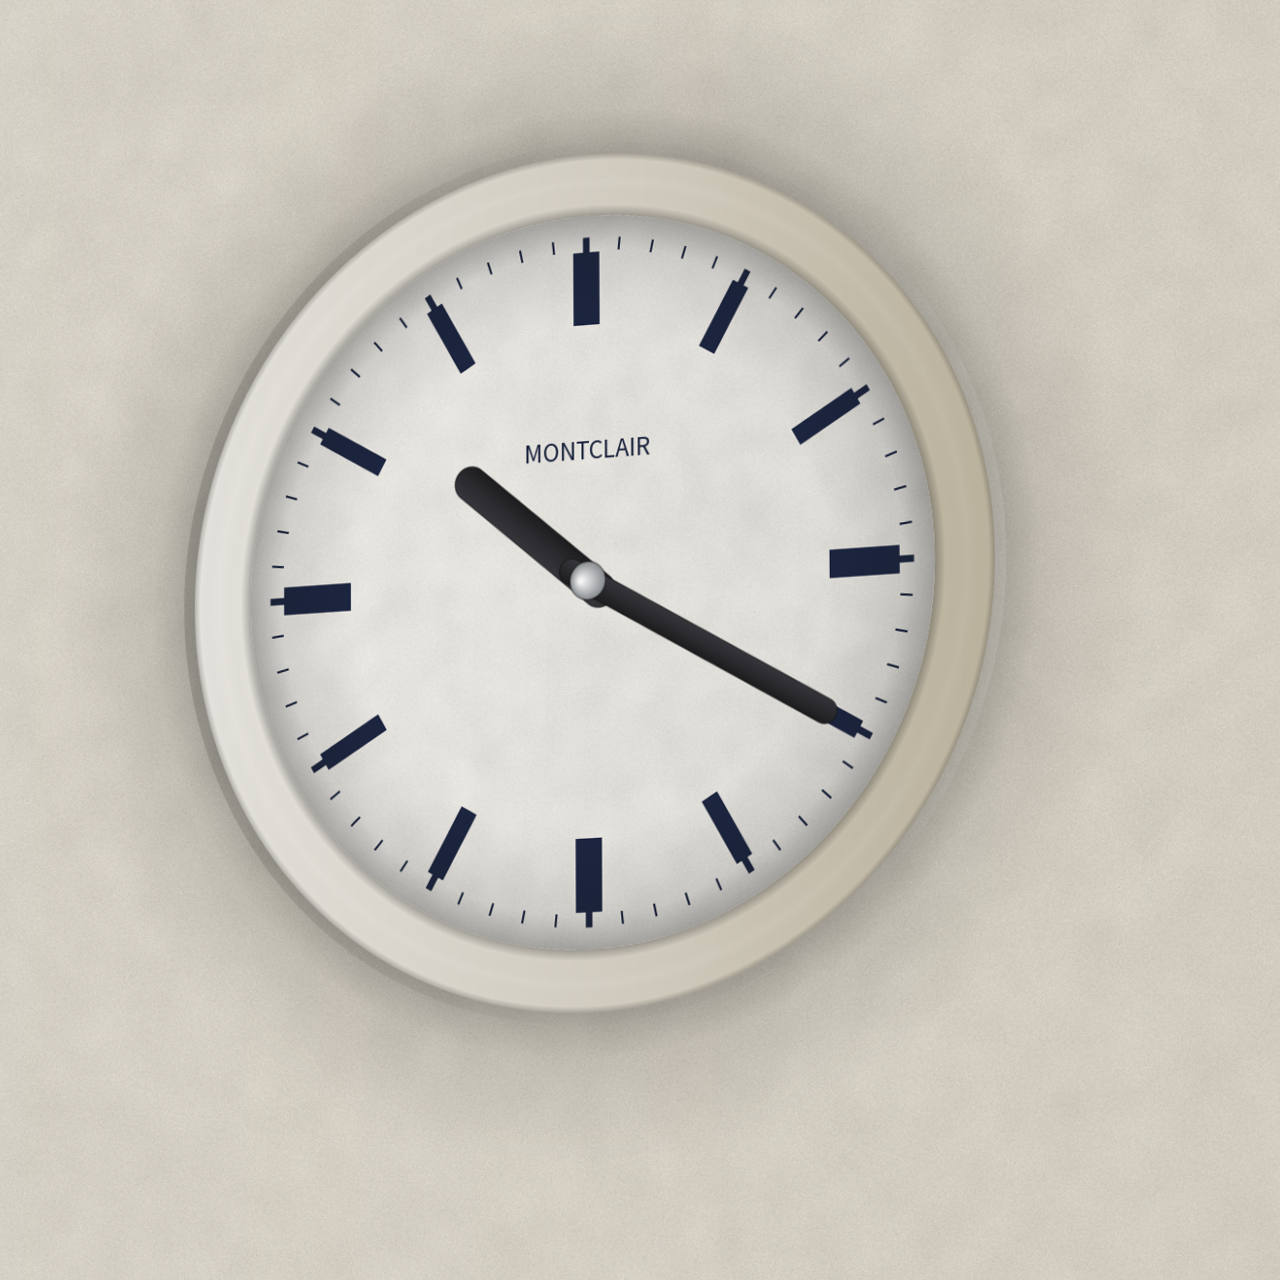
10:20
